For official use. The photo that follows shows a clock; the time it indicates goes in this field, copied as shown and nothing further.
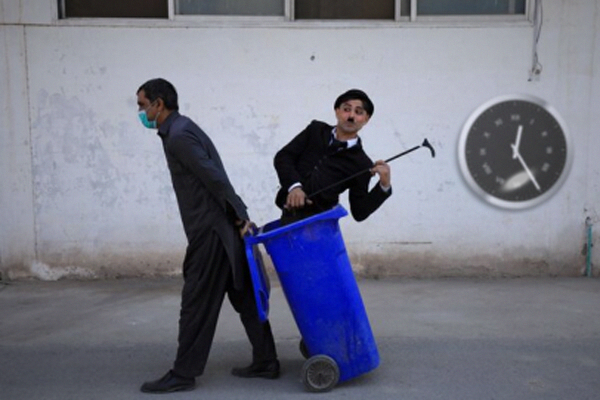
12:25
